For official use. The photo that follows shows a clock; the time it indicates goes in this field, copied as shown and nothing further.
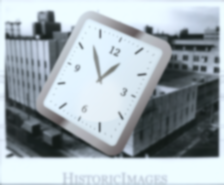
12:53
